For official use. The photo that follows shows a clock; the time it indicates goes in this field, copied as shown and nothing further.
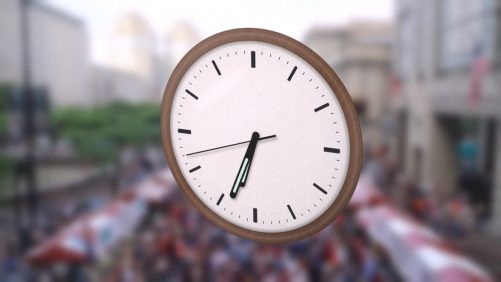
6:33:42
